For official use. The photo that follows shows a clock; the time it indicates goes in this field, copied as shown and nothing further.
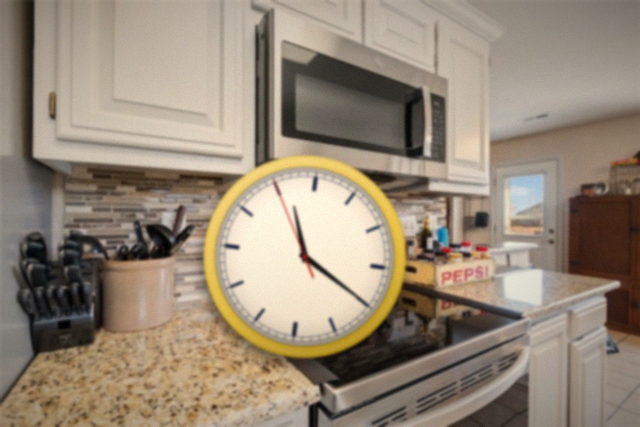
11:19:55
